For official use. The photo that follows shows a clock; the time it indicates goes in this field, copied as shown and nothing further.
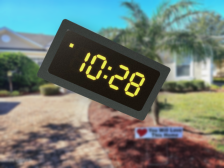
10:28
